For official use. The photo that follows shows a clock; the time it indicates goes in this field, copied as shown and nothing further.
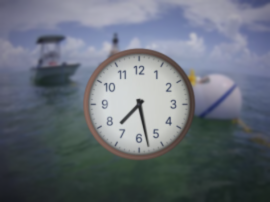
7:28
